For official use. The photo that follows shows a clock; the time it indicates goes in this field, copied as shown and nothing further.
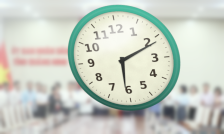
6:11
